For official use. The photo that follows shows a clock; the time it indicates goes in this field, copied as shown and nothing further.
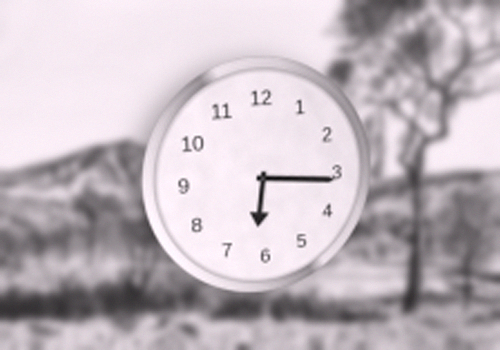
6:16
